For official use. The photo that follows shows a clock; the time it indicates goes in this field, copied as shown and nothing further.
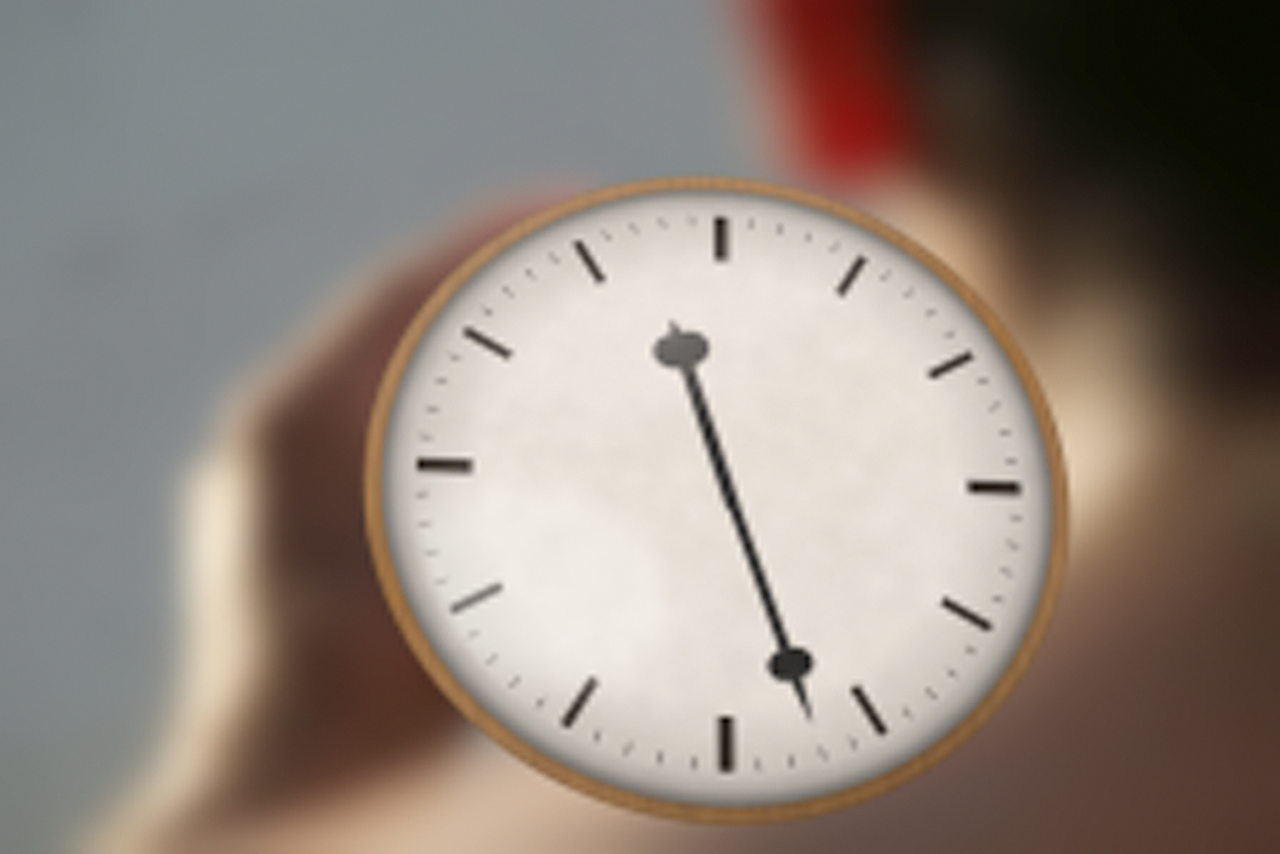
11:27
